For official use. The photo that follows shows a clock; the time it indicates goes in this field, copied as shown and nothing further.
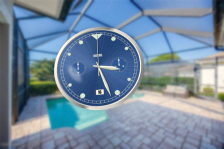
3:27
